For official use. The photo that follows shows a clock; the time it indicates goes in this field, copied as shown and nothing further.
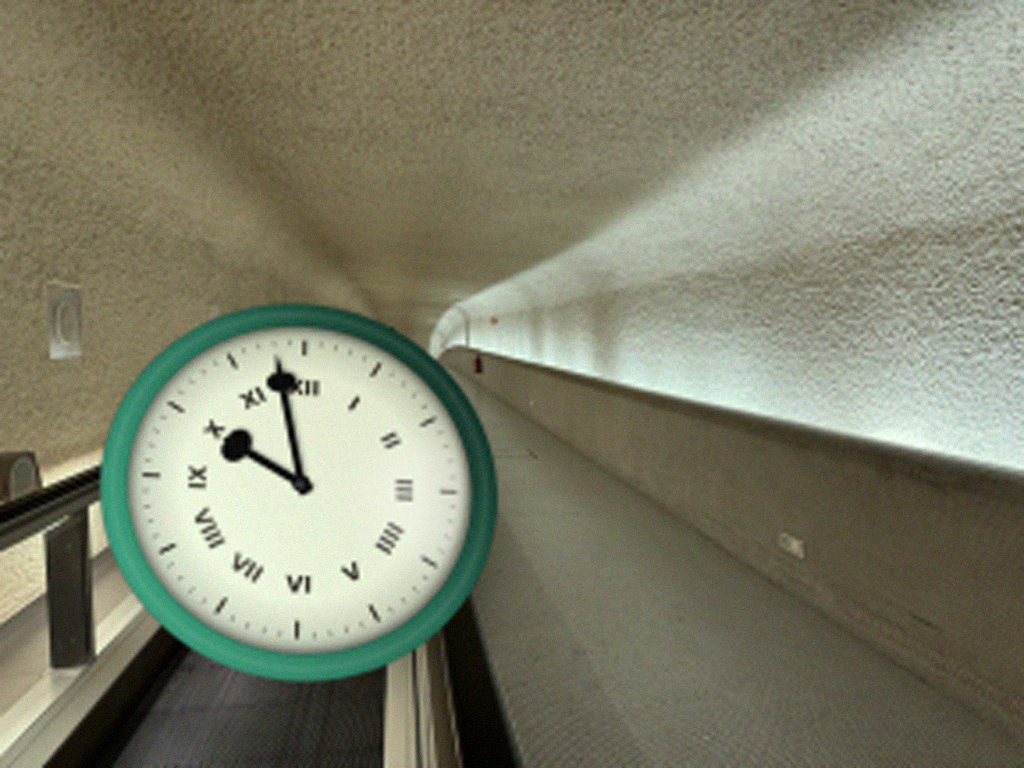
9:58
